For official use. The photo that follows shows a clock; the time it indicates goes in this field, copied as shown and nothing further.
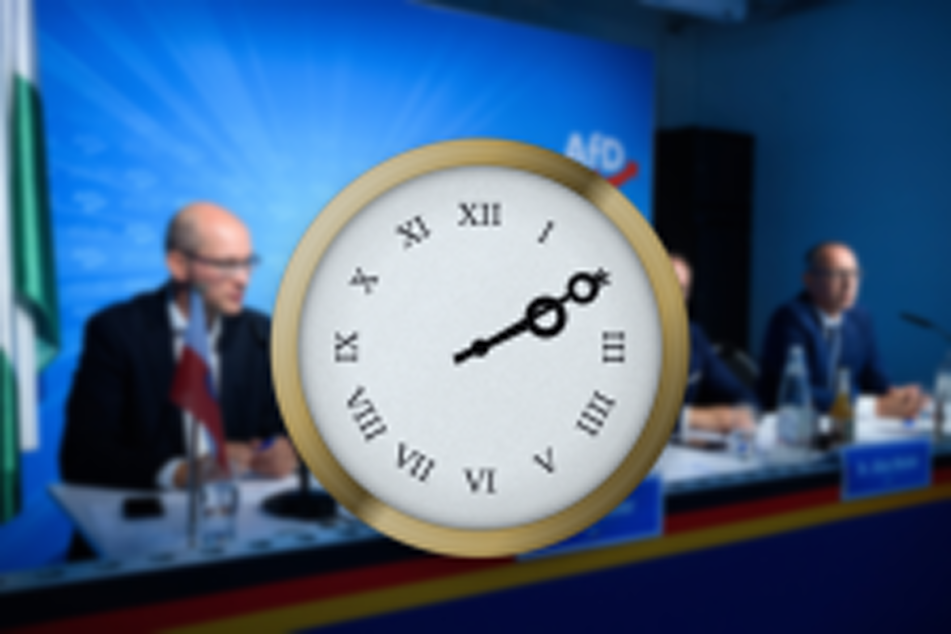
2:10
